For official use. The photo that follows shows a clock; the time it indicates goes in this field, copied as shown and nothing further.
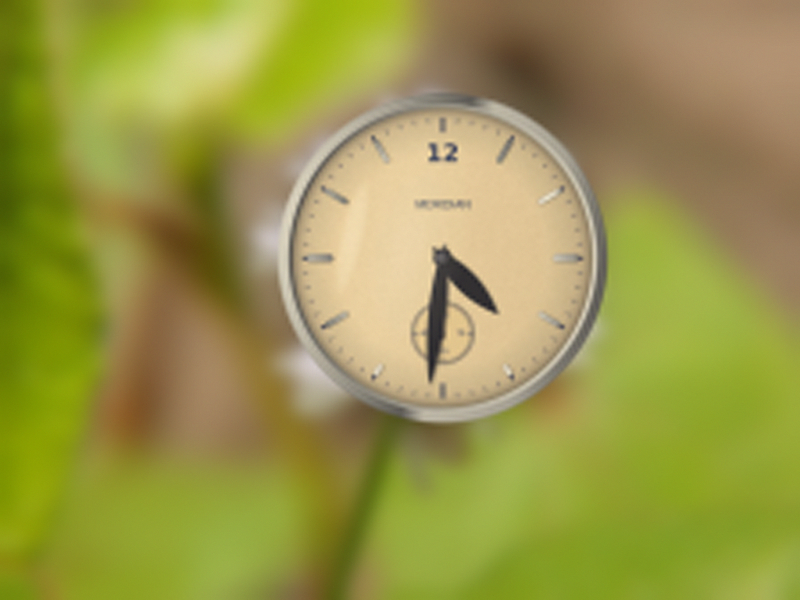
4:31
